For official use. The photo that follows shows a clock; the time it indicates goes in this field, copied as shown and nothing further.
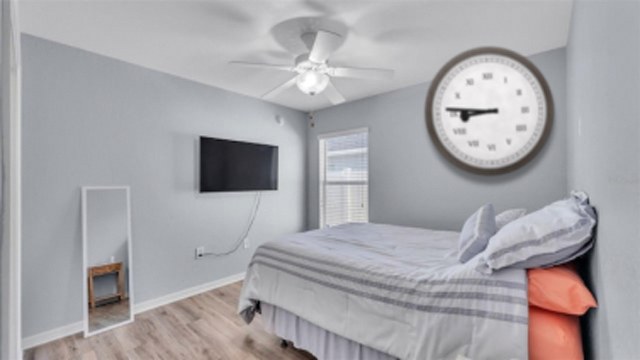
8:46
